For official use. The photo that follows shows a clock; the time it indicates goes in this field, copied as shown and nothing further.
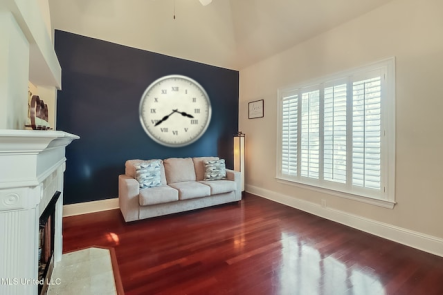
3:39
